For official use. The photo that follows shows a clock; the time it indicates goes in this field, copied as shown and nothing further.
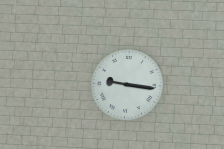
9:16
